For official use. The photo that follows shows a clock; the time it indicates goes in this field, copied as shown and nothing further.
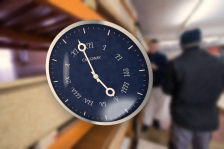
4:58
